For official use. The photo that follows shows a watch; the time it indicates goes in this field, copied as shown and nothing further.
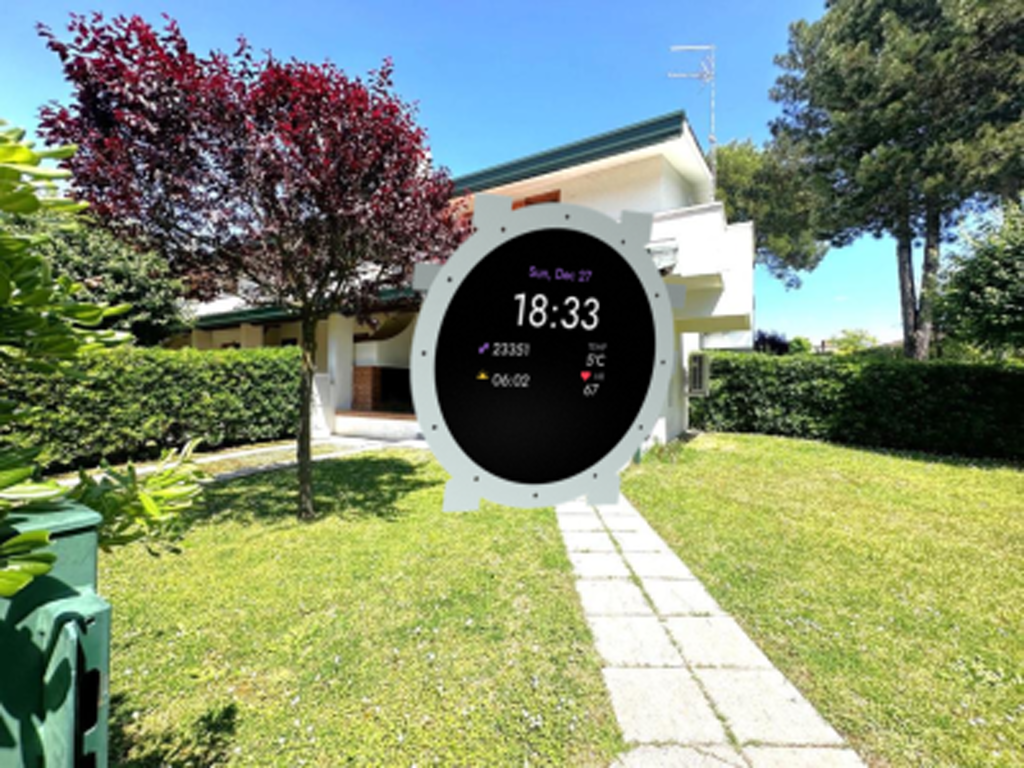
18:33
